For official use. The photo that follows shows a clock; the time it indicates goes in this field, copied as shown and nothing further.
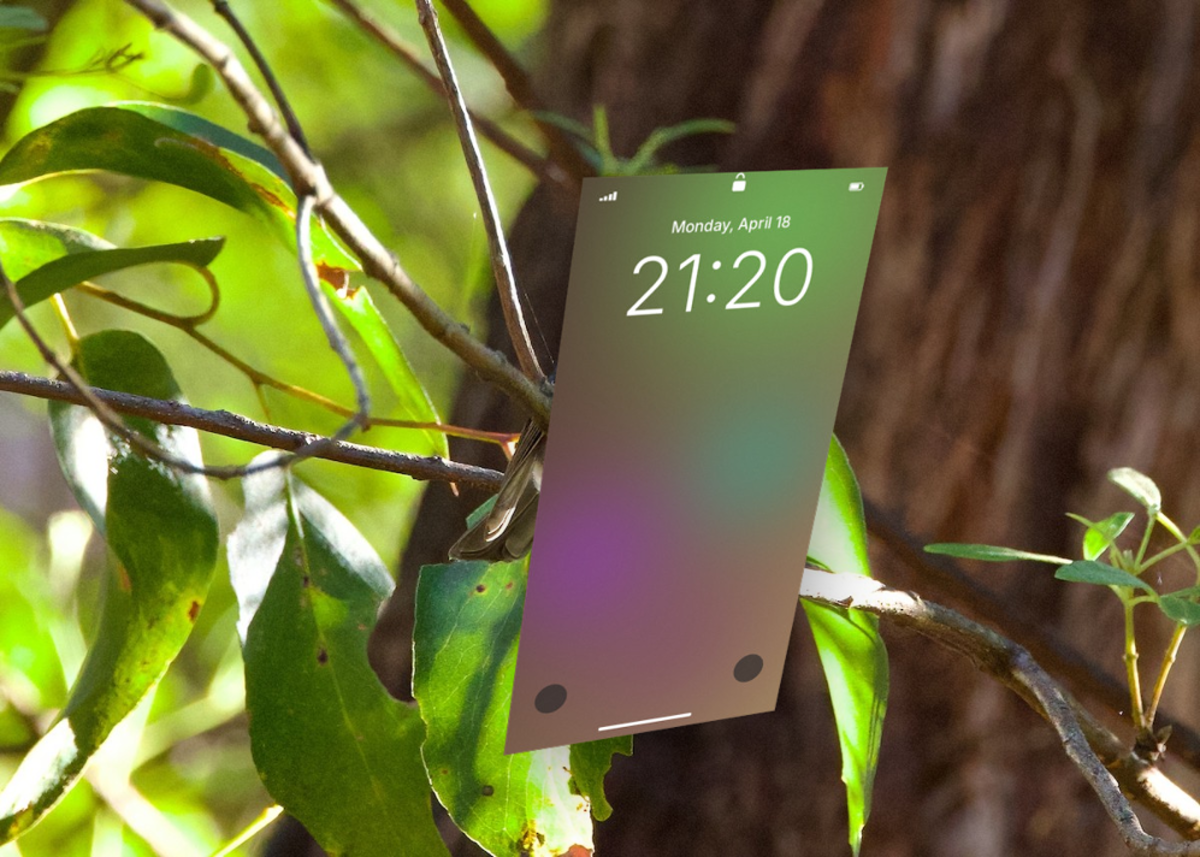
21:20
